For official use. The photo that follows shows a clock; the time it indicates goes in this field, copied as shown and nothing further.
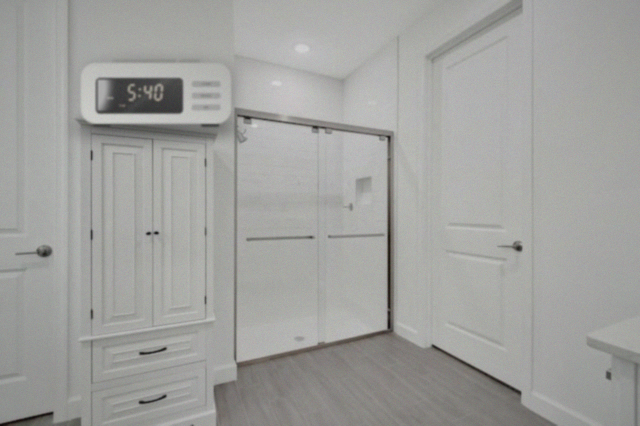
5:40
